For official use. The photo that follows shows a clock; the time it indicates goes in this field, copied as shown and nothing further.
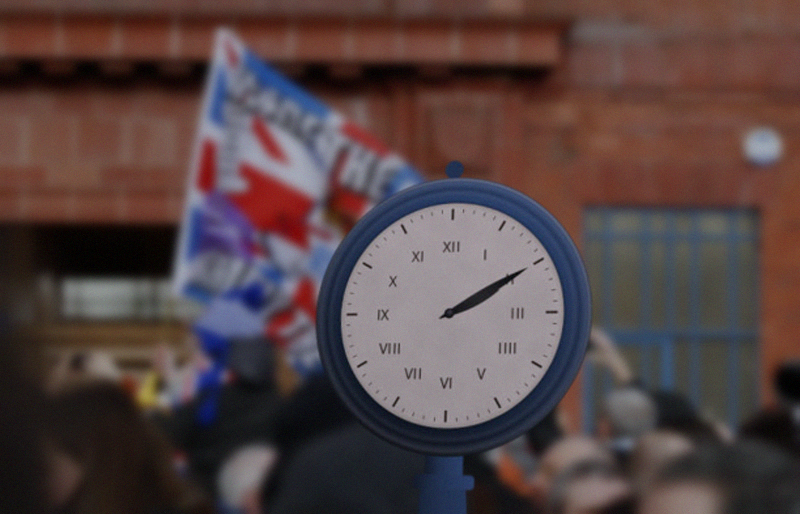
2:10
